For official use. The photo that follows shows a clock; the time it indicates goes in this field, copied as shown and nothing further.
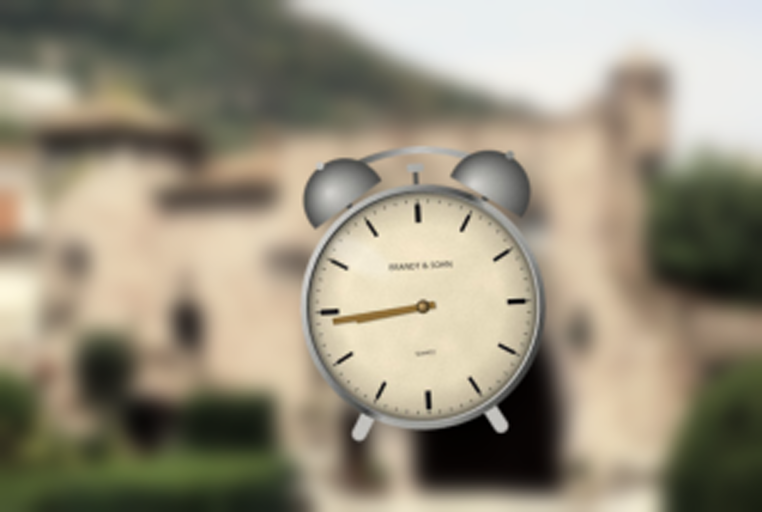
8:44
